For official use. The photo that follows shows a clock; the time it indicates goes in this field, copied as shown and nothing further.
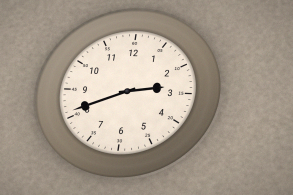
2:41
